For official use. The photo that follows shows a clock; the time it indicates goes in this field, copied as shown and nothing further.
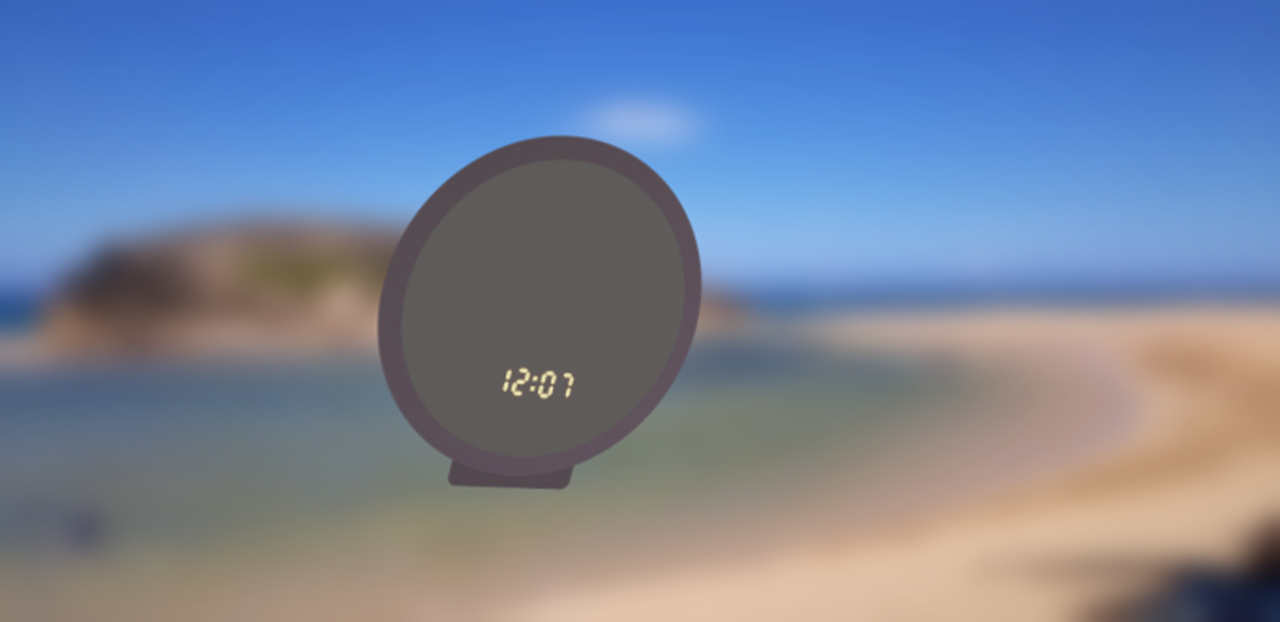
12:07
